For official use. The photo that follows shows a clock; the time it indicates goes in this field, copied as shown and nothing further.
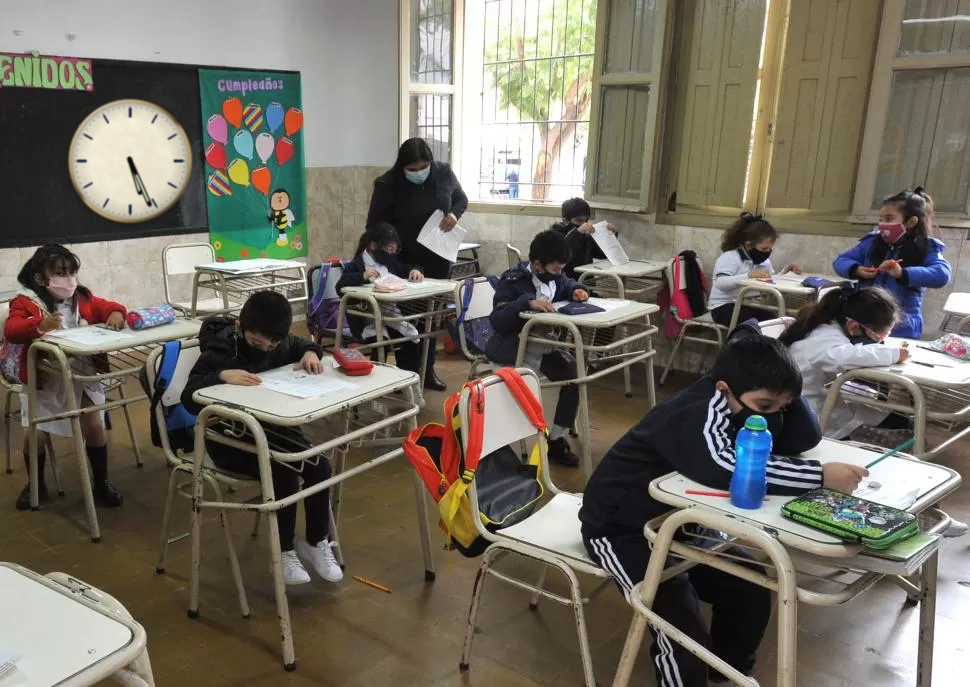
5:26
